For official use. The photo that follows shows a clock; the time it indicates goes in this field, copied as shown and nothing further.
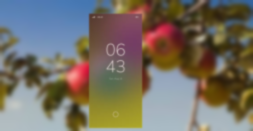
6:43
